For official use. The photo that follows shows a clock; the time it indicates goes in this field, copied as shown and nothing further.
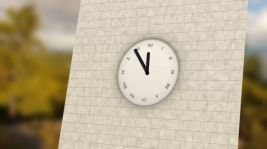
11:54
